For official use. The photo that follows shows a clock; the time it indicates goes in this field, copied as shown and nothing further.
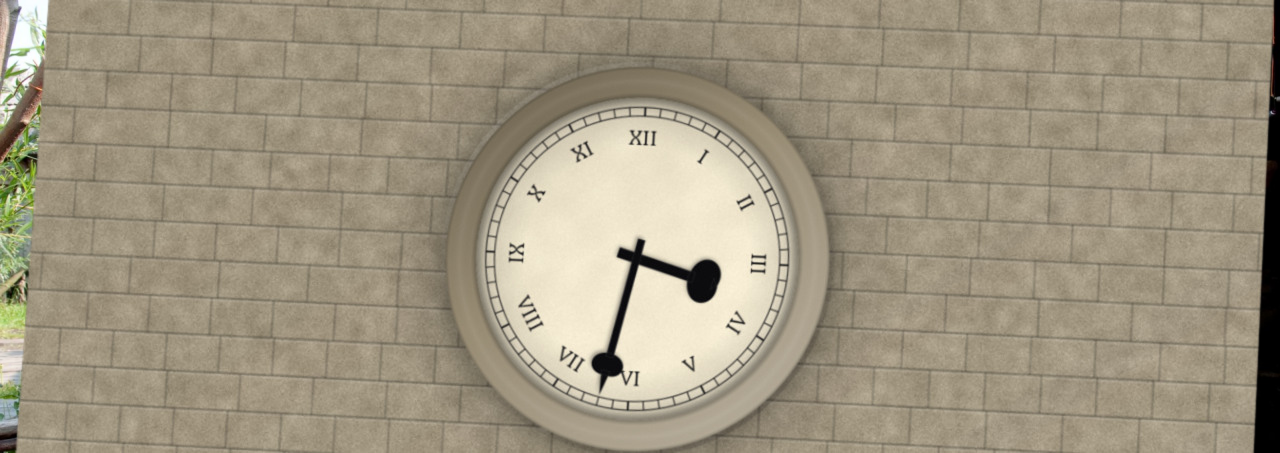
3:32
